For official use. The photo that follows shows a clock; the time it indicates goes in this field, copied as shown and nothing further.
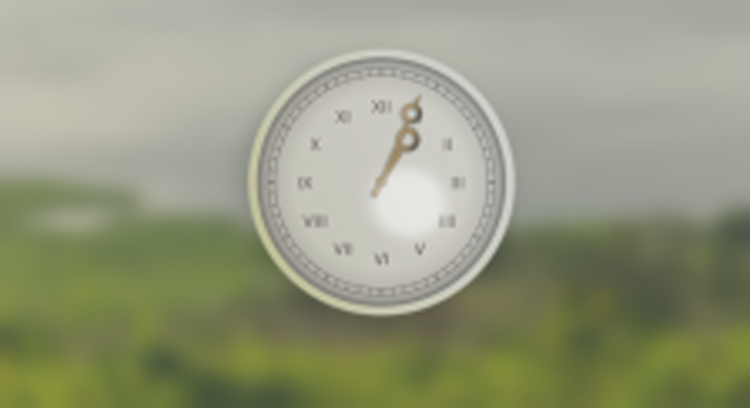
1:04
